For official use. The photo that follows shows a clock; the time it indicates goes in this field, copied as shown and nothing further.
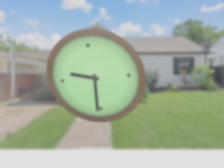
9:31
